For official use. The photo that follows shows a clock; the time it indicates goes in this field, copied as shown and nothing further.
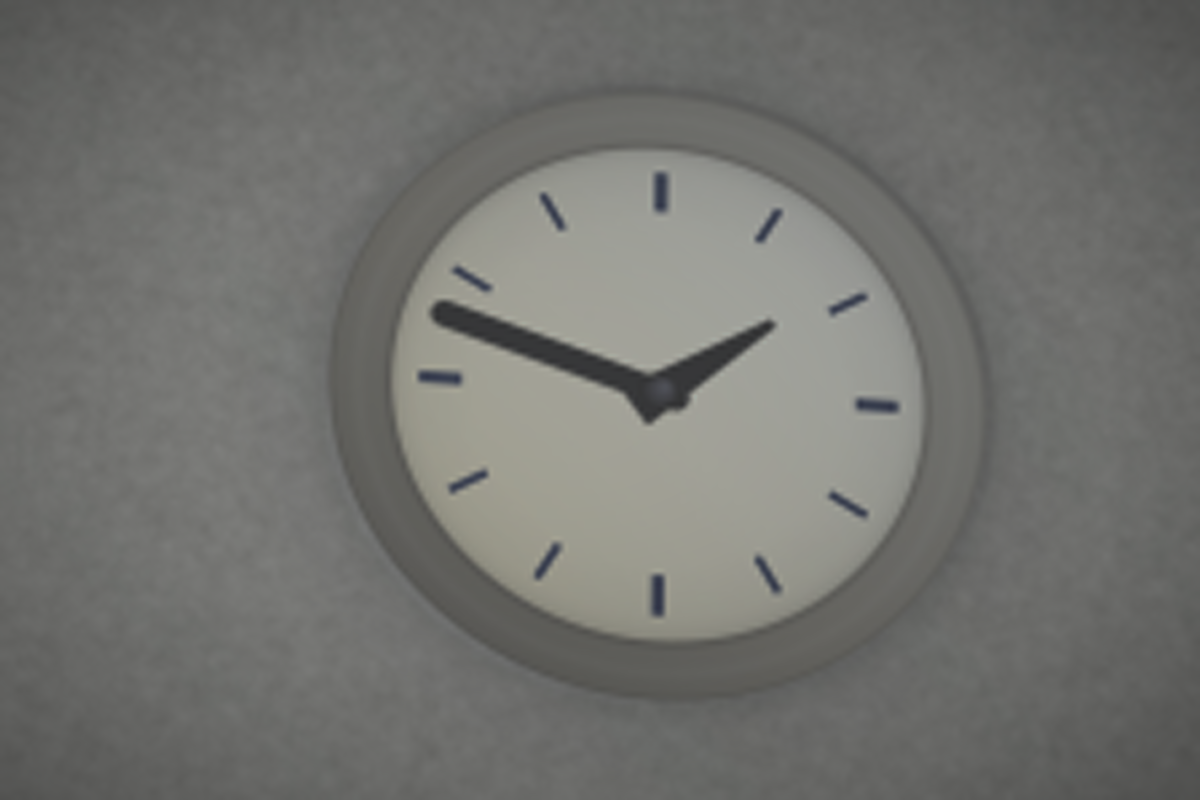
1:48
